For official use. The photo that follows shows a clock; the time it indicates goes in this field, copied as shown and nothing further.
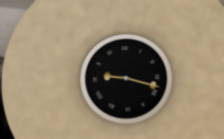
9:18
